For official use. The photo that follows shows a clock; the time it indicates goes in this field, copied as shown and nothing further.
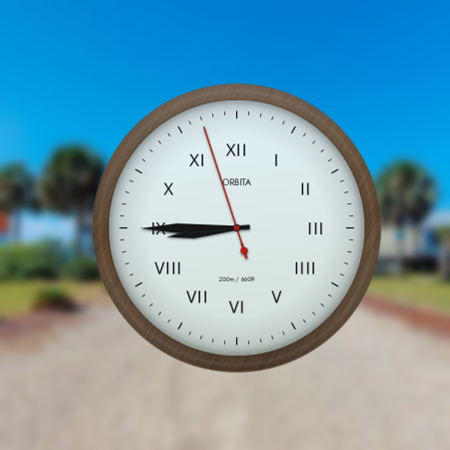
8:44:57
